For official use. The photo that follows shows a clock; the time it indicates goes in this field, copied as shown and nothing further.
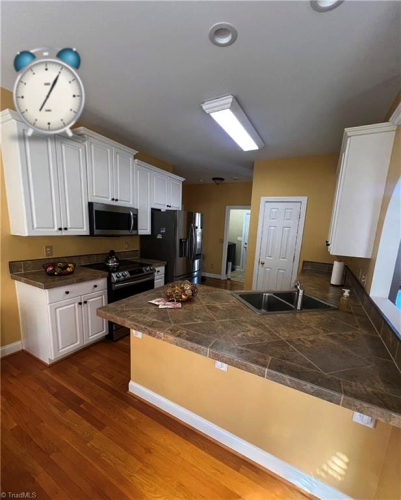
7:05
